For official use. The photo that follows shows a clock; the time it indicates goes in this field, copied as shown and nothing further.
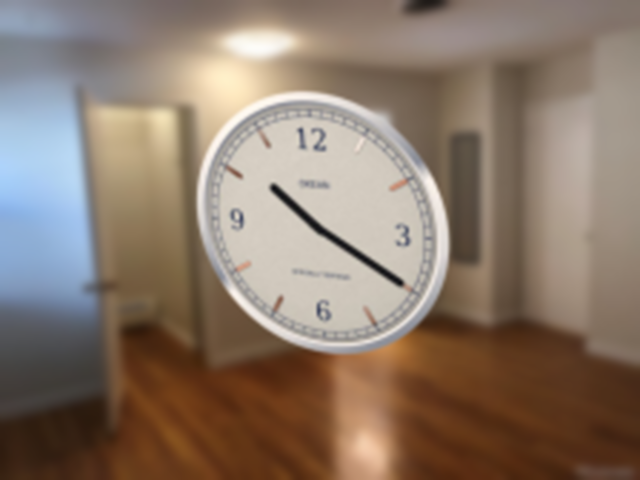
10:20
